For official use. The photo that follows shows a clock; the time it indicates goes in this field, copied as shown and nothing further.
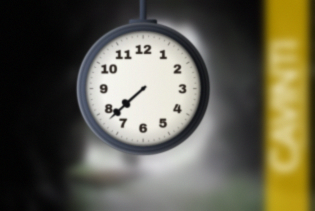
7:38
